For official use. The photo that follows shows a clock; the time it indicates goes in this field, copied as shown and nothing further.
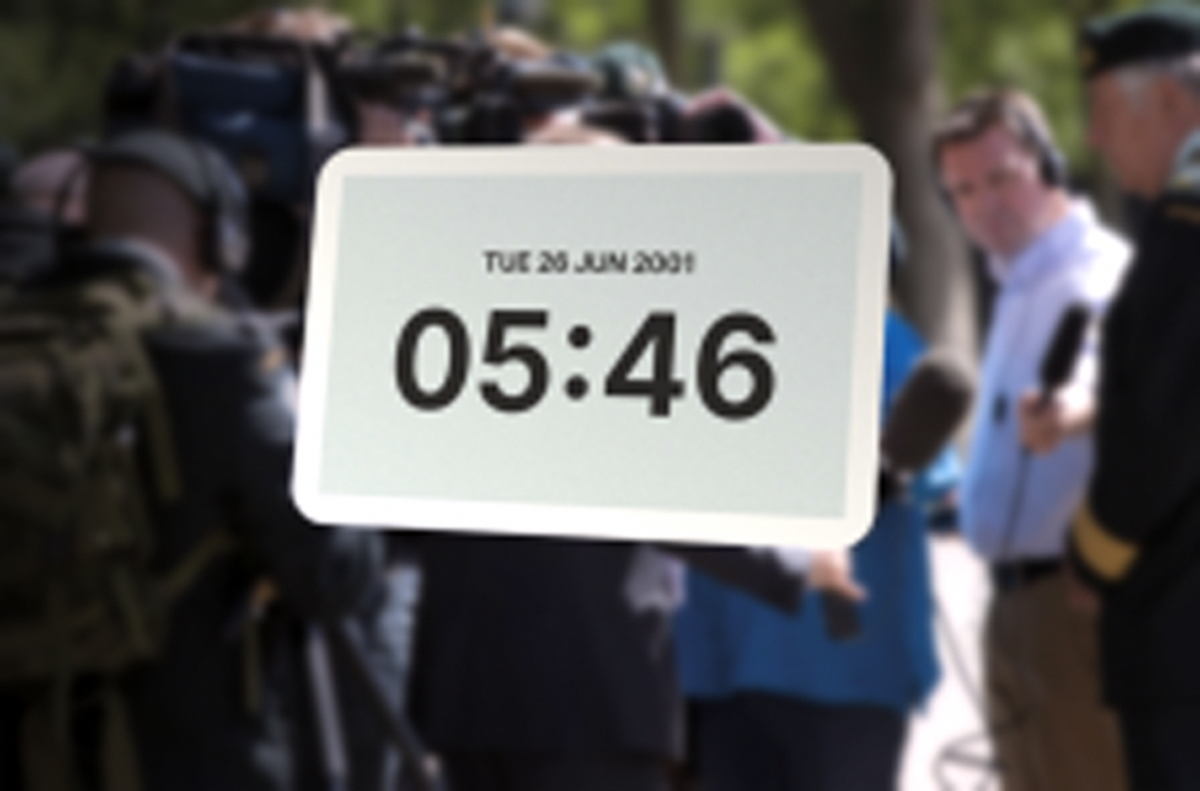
5:46
